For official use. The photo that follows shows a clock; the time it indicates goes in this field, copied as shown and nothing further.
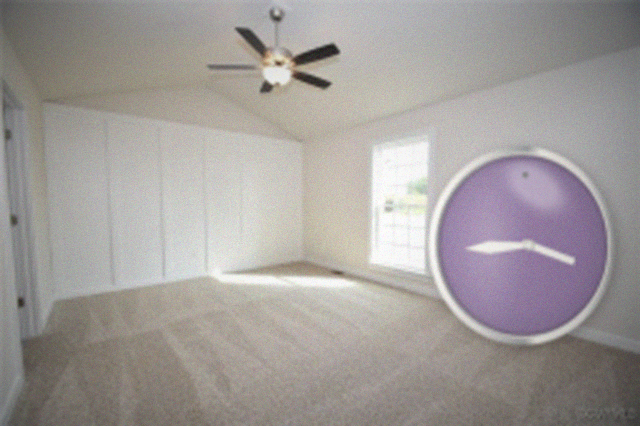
3:45
